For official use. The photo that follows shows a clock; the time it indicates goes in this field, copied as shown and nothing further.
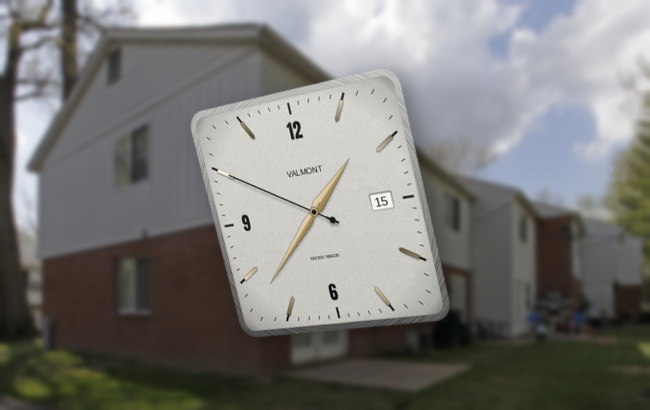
1:37:50
